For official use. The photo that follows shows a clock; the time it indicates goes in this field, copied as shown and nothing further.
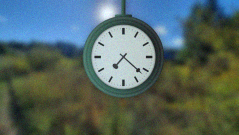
7:22
